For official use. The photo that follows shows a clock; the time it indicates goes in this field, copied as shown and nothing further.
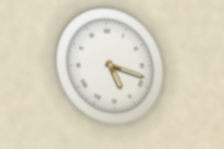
5:18
